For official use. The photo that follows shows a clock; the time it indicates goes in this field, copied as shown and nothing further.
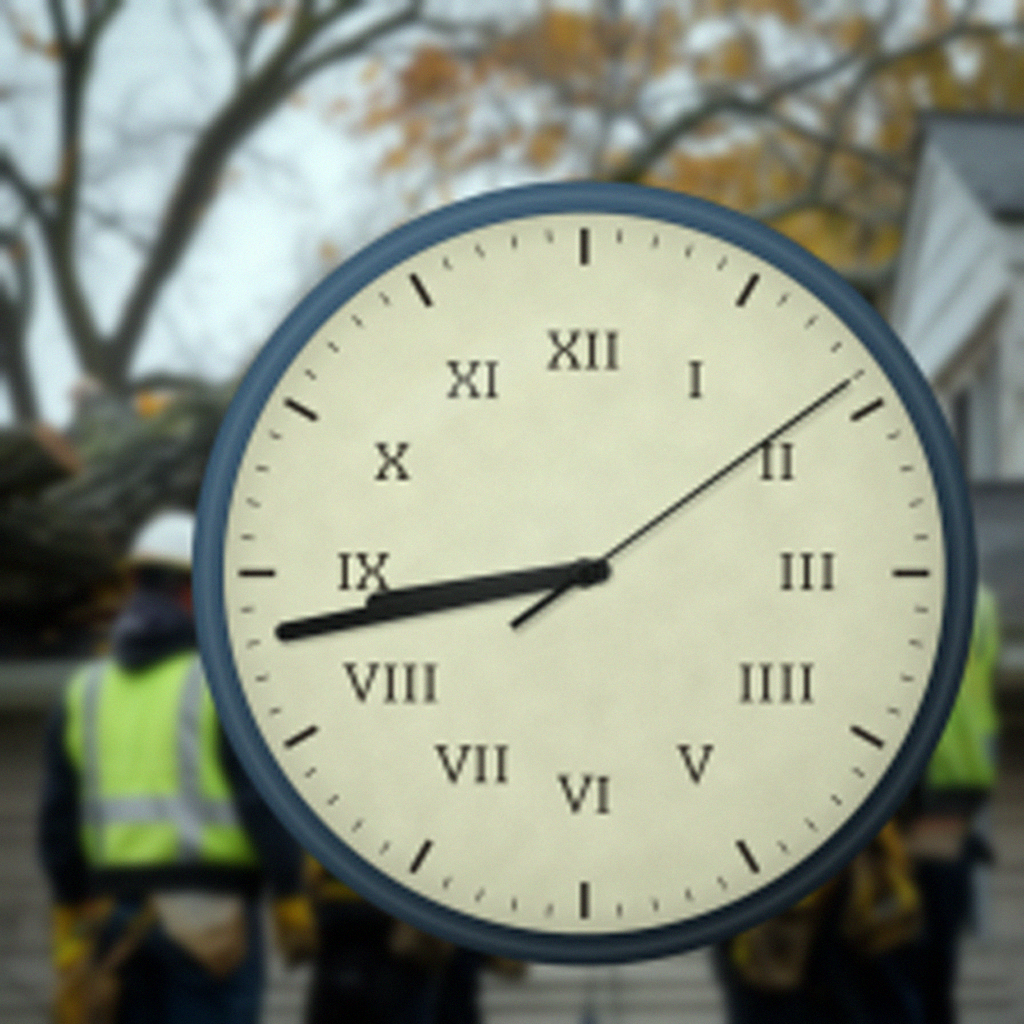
8:43:09
